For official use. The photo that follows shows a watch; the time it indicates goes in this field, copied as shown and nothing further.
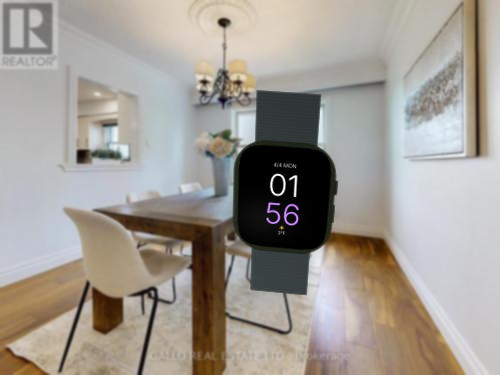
1:56
